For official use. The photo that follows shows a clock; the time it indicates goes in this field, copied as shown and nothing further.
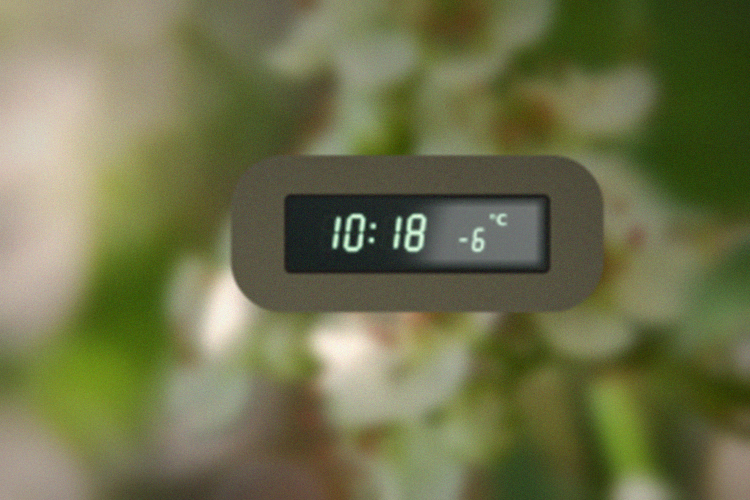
10:18
